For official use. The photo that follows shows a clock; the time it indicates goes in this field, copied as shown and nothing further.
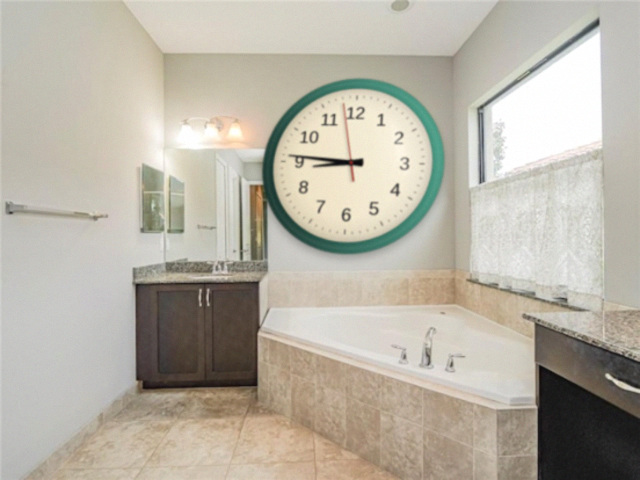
8:45:58
